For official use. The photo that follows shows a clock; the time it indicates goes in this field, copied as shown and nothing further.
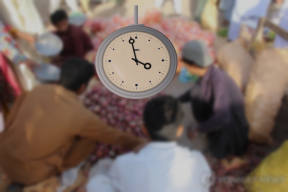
3:58
